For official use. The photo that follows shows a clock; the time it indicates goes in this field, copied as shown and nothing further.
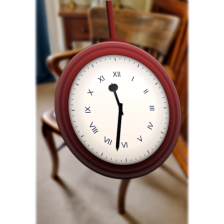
11:32
